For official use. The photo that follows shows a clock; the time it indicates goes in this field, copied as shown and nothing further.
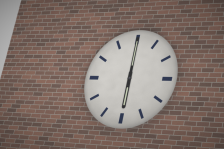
6:00
